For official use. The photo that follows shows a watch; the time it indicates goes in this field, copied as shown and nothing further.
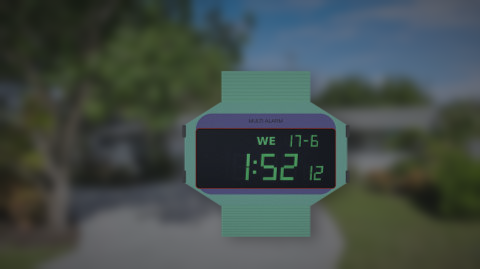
1:52:12
